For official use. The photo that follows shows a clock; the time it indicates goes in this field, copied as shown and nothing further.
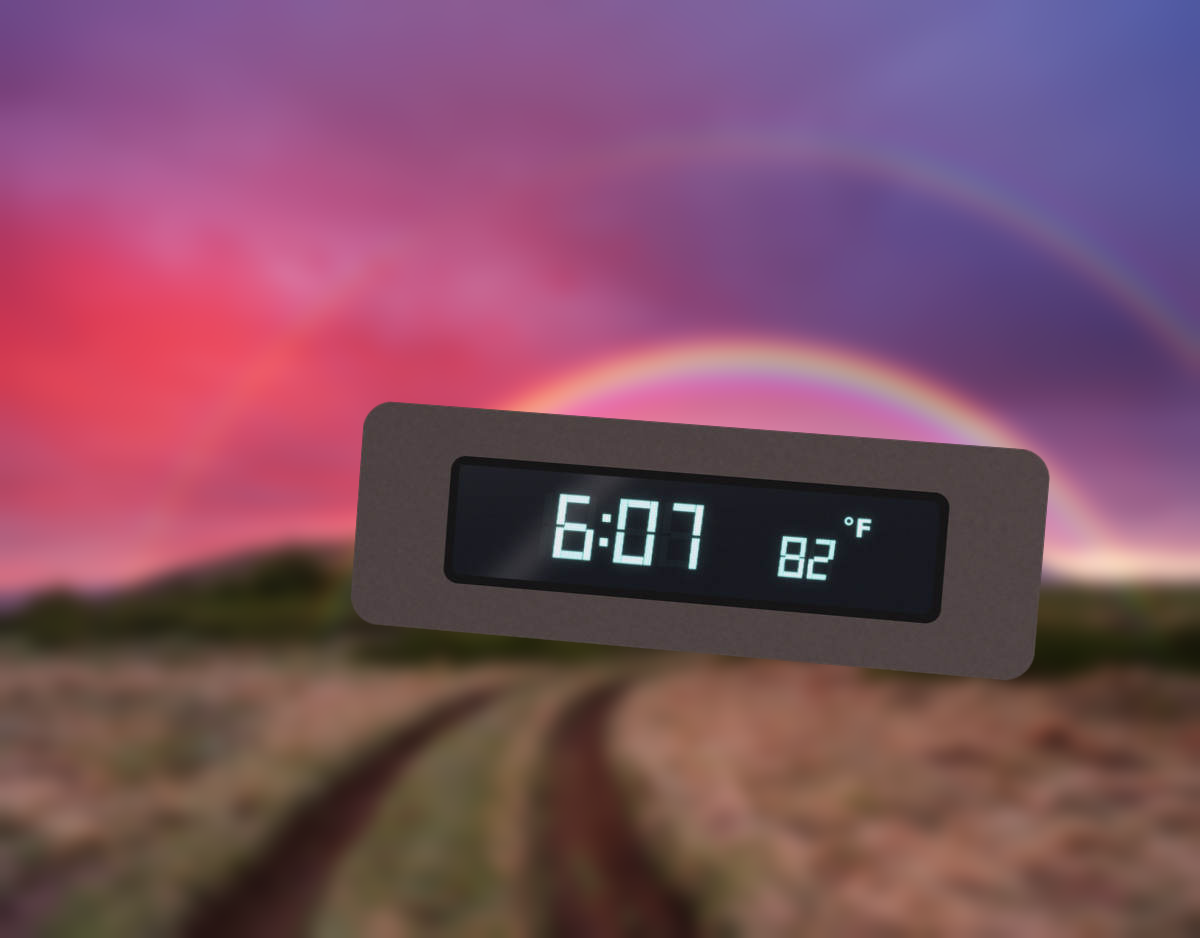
6:07
